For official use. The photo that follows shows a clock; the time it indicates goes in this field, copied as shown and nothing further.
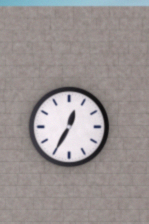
12:35
